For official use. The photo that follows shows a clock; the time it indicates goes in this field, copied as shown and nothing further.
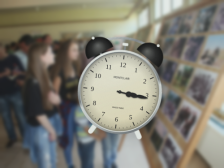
3:16
